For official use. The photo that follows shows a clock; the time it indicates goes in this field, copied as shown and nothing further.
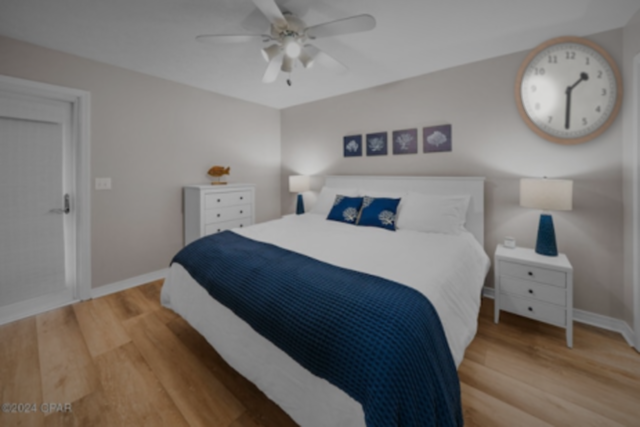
1:30
